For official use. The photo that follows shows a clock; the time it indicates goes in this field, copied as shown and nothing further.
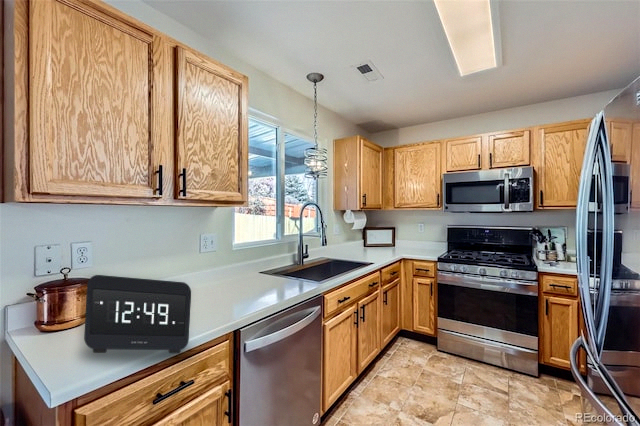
12:49
